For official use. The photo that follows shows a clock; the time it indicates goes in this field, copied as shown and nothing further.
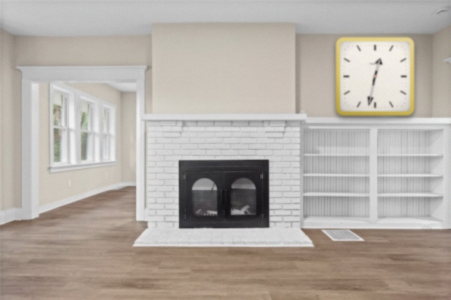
12:32
